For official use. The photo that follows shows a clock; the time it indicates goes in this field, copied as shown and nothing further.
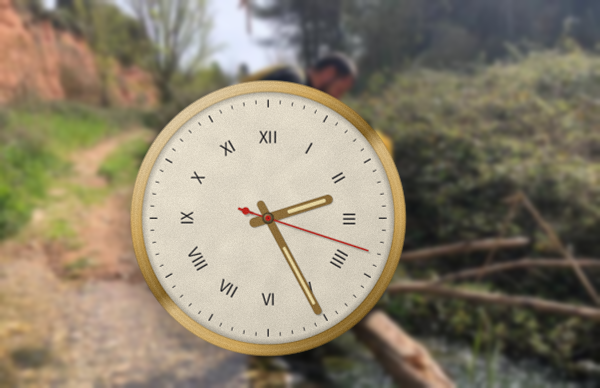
2:25:18
